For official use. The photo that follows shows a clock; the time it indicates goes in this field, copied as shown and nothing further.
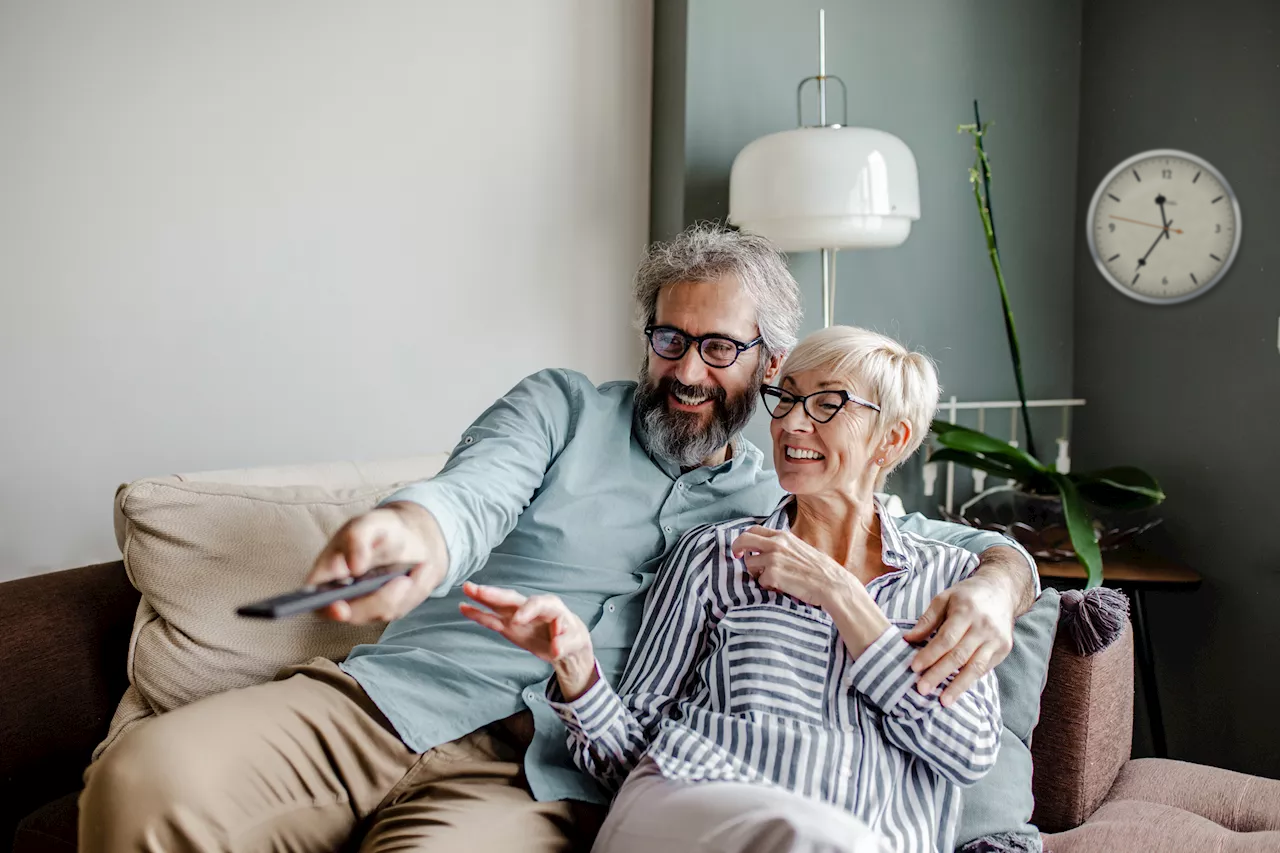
11:35:47
